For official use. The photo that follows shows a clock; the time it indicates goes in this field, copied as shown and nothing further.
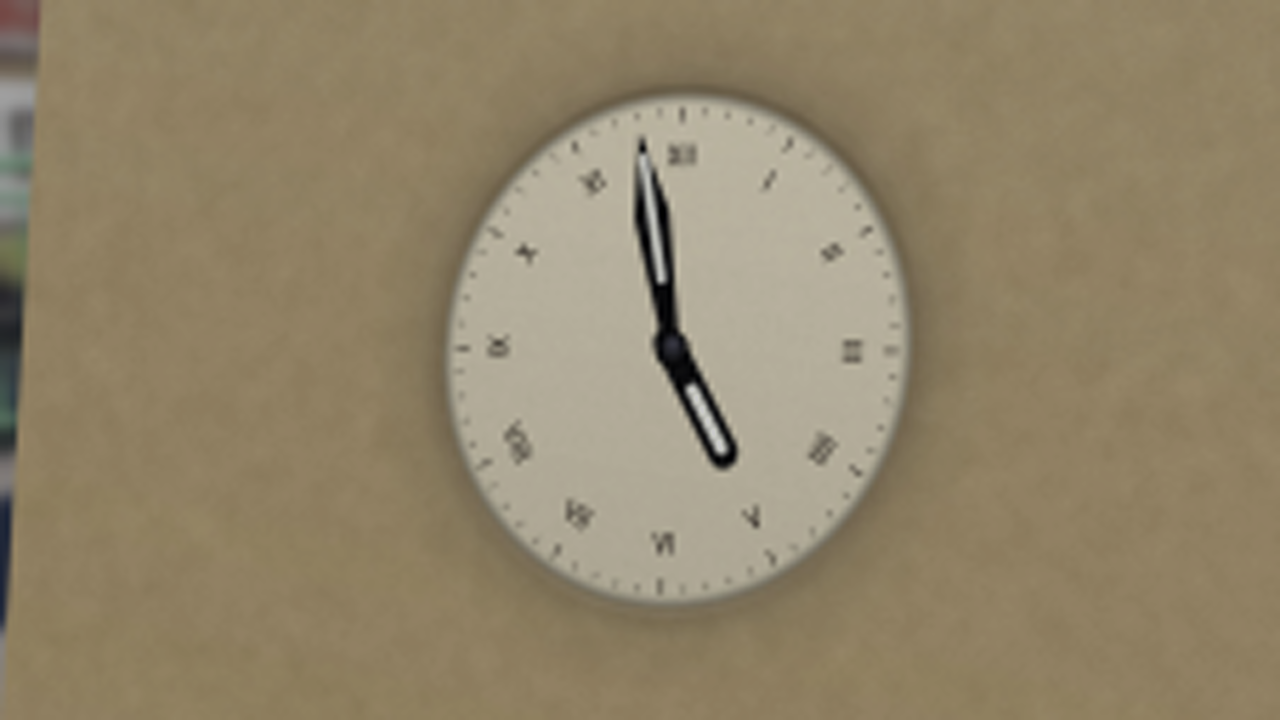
4:58
